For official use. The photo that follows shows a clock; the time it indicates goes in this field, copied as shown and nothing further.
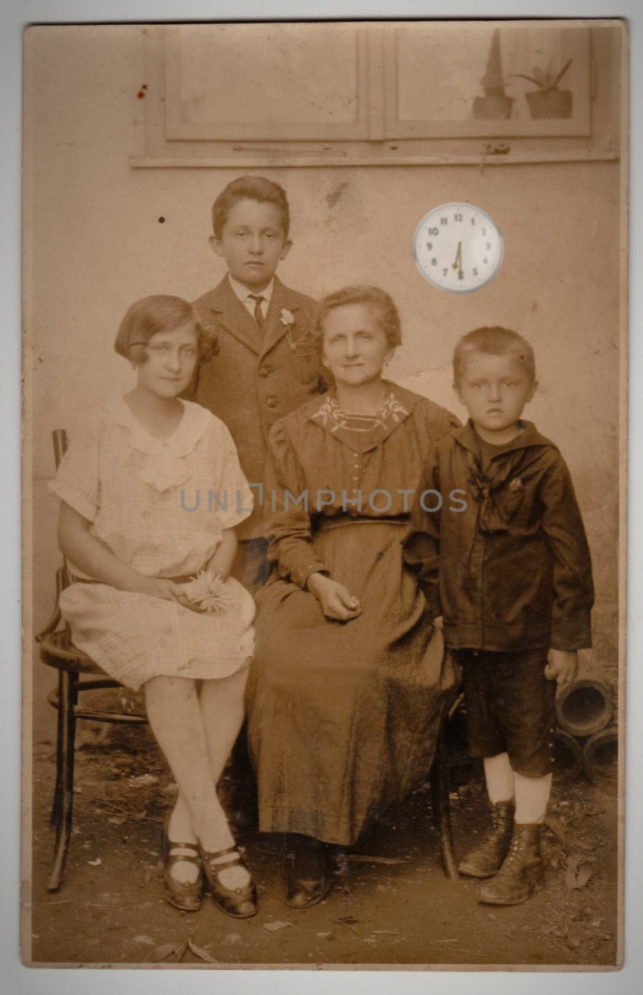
6:30
